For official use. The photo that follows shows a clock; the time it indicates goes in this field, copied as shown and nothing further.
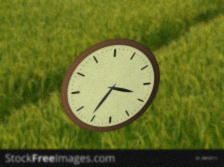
3:36
